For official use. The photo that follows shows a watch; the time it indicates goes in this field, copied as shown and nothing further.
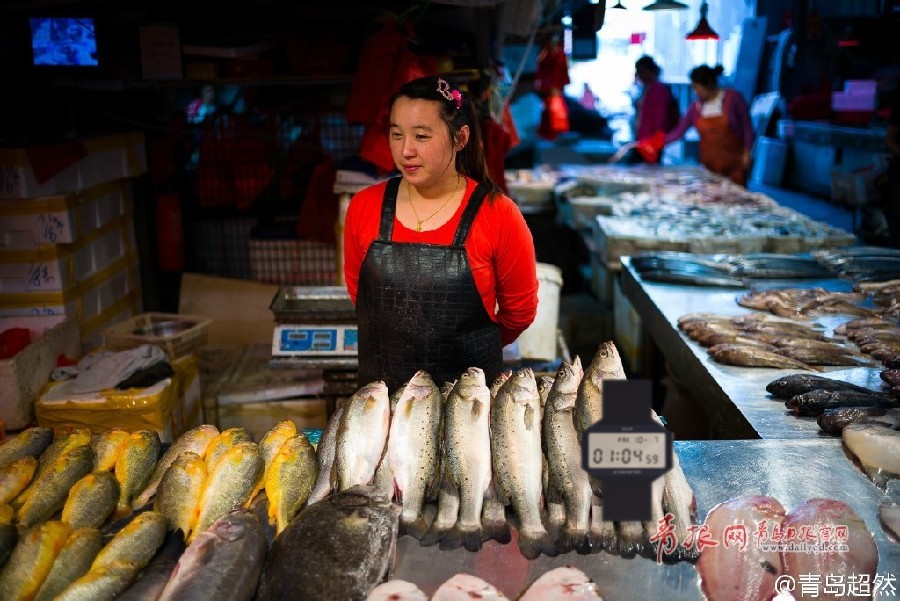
1:04
